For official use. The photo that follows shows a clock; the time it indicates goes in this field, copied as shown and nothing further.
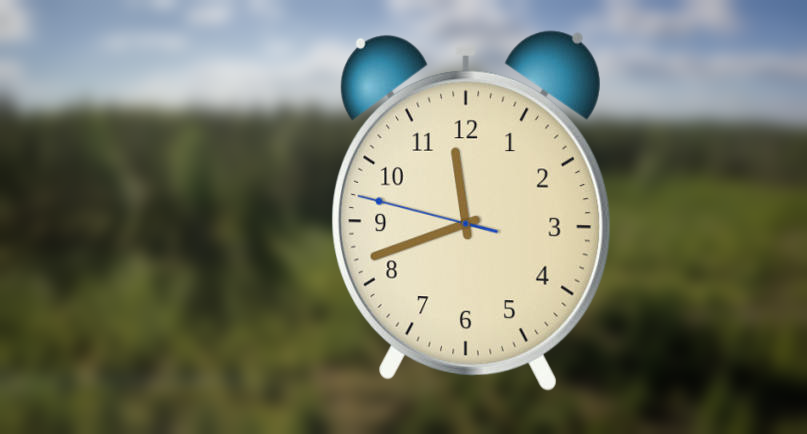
11:41:47
